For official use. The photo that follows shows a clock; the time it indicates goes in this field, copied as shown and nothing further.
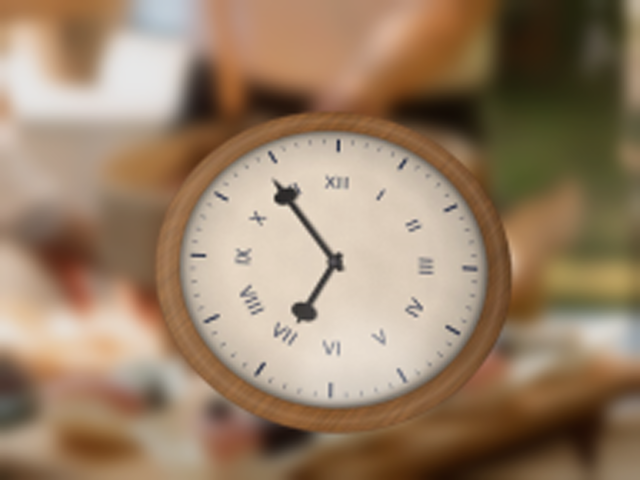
6:54
